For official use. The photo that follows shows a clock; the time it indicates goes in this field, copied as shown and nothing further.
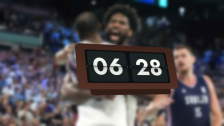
6:28
